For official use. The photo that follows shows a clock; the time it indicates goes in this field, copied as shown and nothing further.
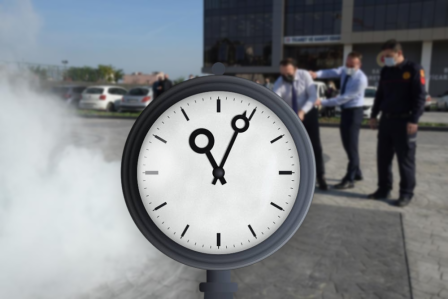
11:04
